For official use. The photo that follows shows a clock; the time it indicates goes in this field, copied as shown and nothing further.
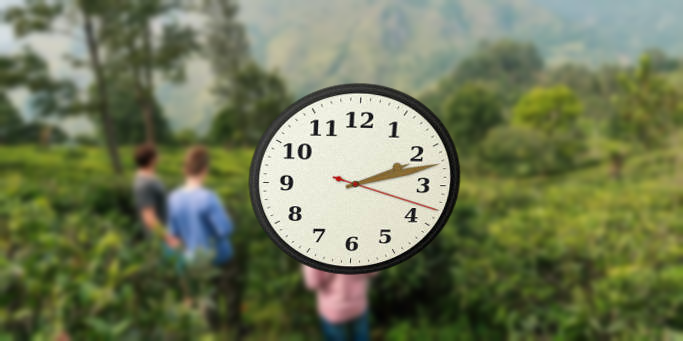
2:12:18
